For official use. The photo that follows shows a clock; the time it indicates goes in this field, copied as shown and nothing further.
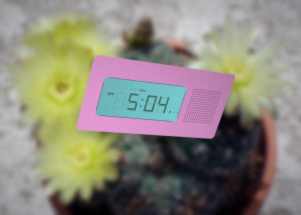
5:04
